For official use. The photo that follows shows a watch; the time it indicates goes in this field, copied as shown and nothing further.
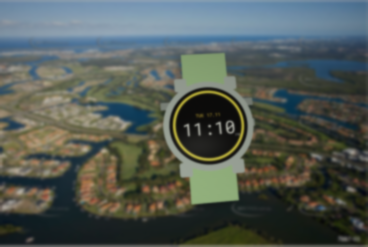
11:10
